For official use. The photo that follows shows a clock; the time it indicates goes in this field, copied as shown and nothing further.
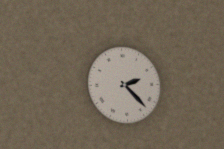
2:23
